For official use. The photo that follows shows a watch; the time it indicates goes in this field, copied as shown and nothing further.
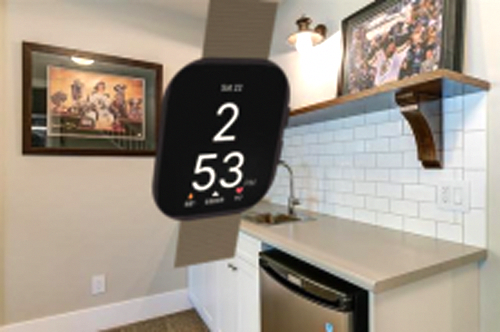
2:53
